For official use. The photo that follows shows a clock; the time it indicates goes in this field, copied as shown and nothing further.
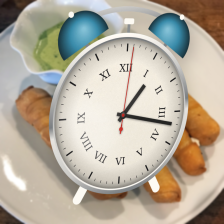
1:17:01
